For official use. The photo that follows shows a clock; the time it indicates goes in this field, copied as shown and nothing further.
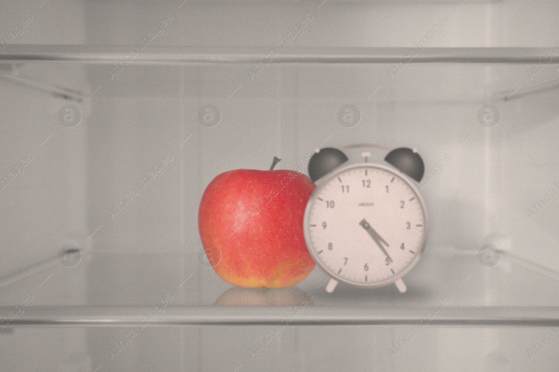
4:24
